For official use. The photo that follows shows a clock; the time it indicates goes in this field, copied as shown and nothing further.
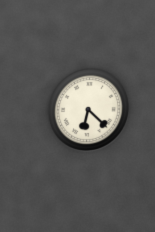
6:22
